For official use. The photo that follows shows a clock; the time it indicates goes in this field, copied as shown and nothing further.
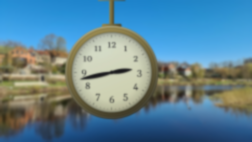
2:43
